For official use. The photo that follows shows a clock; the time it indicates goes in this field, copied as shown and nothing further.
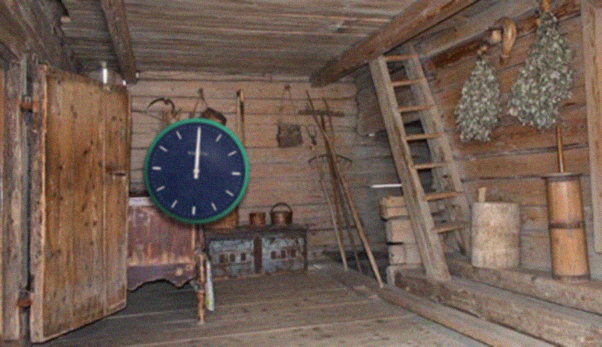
12:00
